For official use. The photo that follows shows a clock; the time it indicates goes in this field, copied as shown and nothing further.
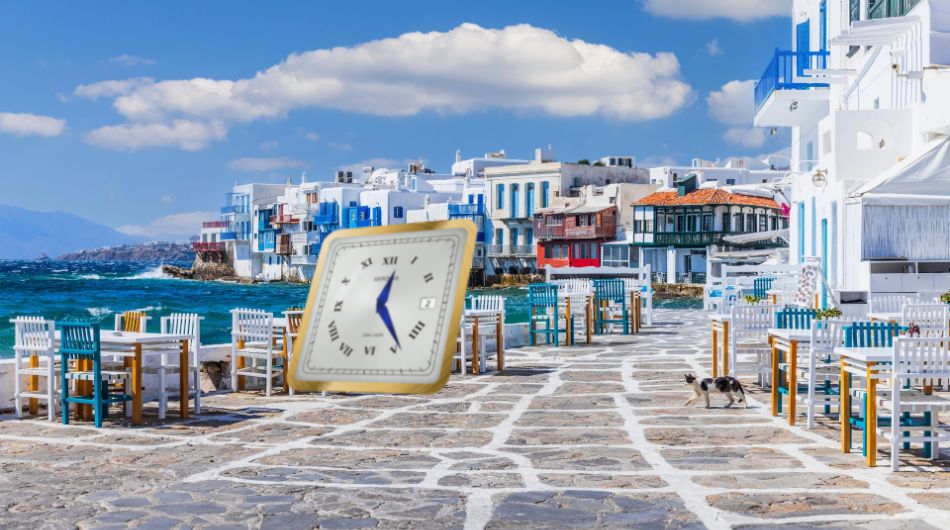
12:24
